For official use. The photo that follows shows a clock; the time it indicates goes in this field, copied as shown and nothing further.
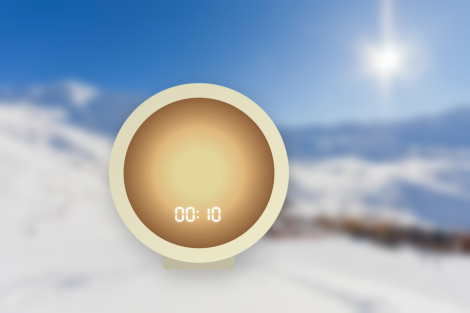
0:10
